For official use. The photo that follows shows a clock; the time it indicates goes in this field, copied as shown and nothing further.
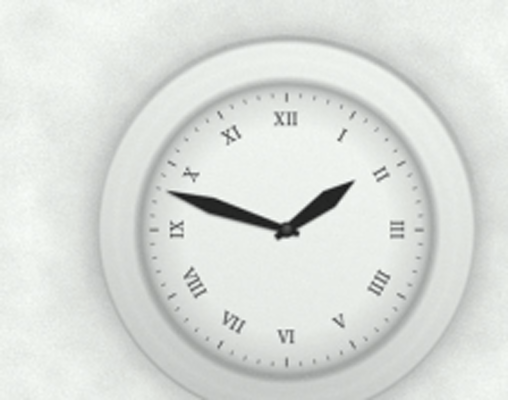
1:48
